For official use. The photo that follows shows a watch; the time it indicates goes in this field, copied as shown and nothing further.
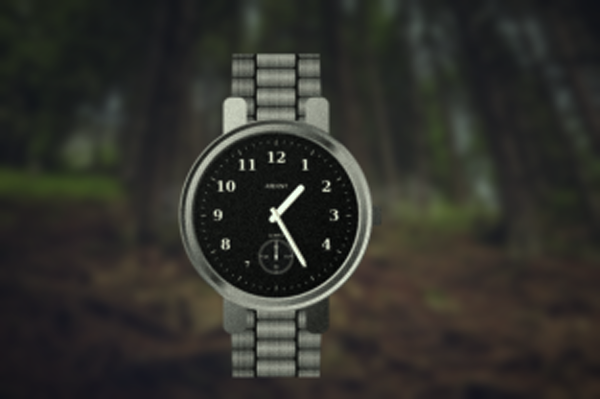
1:25
